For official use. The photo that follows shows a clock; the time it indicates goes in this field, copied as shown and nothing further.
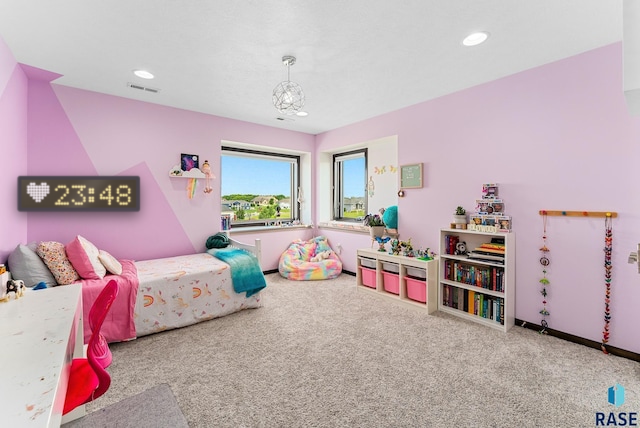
23:48
